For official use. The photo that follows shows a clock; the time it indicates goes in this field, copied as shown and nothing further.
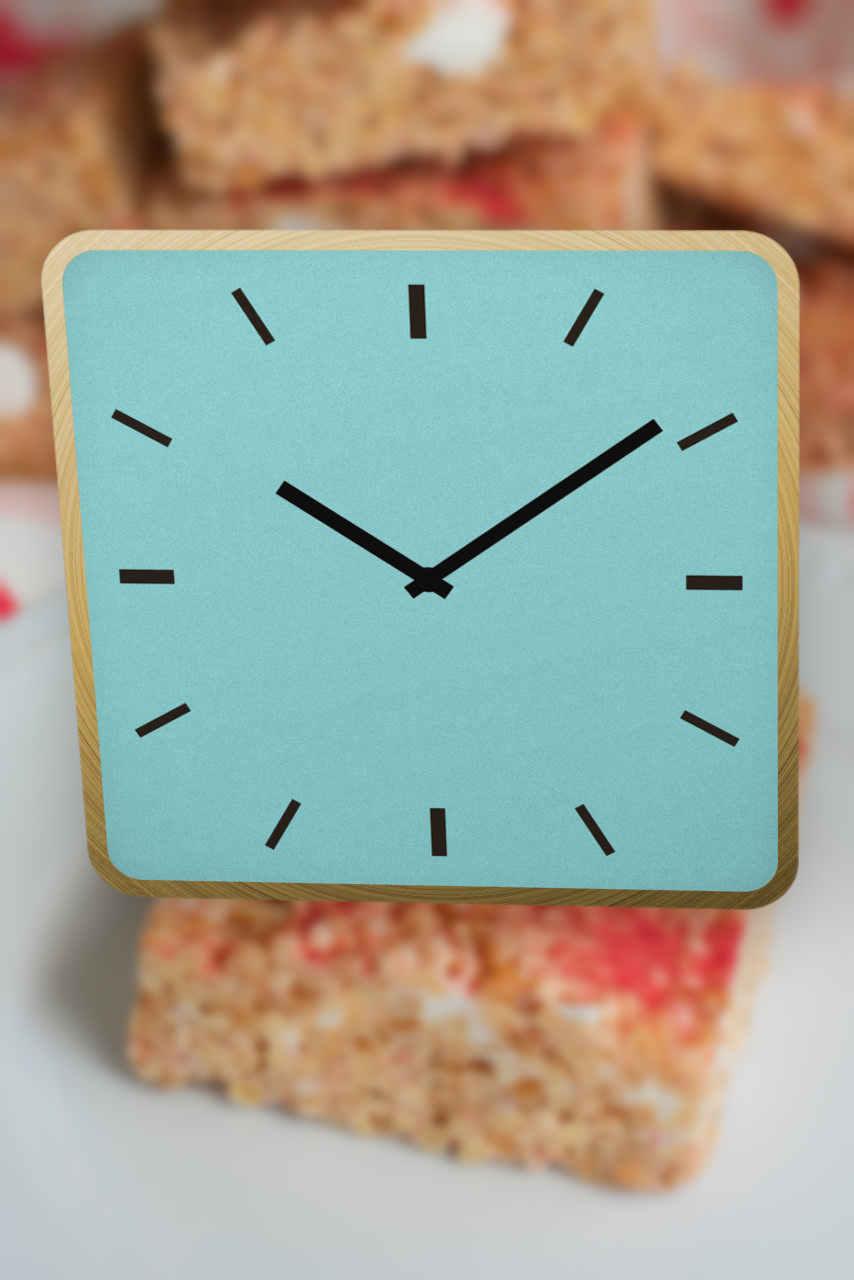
10:09
